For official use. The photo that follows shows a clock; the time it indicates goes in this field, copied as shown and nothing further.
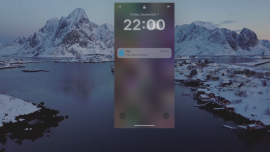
22:00
